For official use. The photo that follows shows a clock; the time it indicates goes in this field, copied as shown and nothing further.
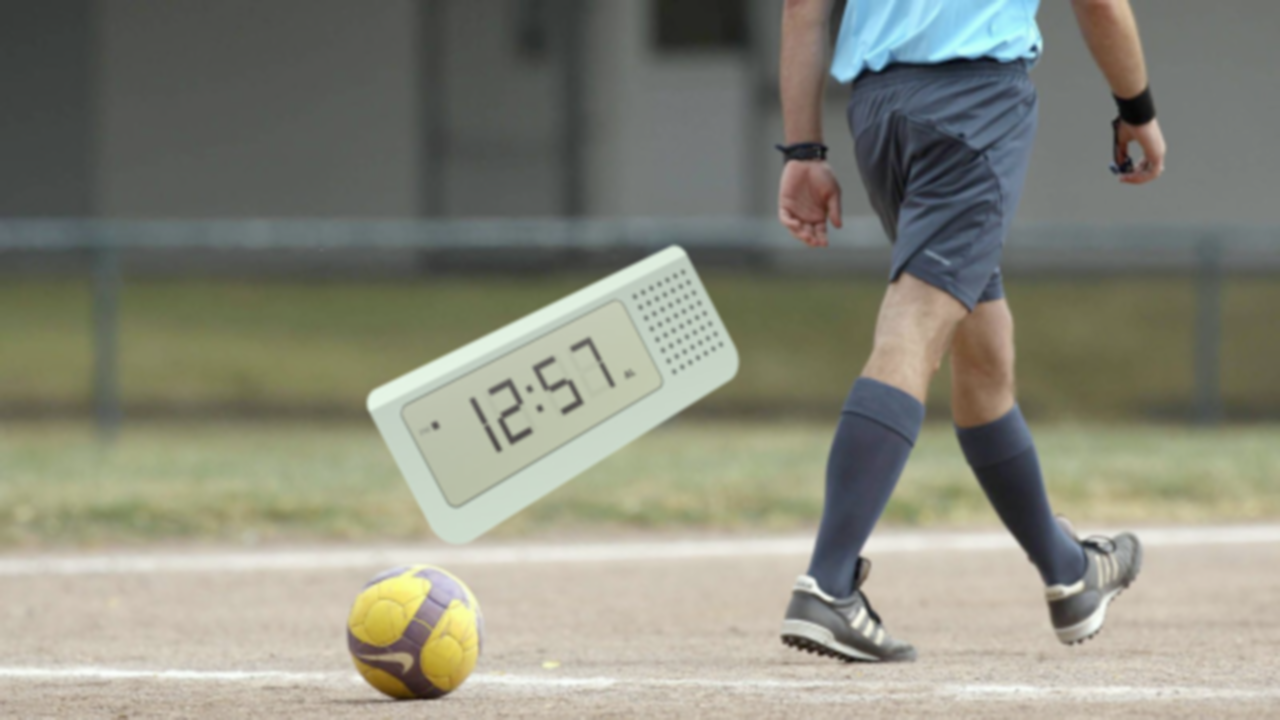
12:57
